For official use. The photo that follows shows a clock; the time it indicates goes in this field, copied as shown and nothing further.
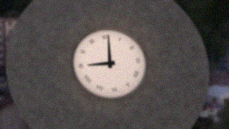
9:01
